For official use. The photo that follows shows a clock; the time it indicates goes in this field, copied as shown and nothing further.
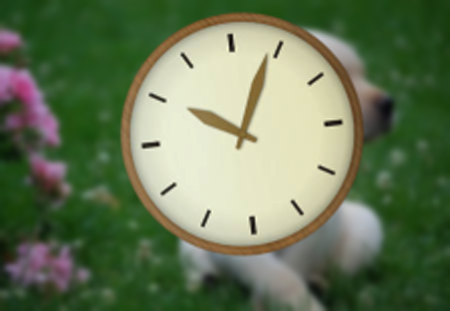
10:04
